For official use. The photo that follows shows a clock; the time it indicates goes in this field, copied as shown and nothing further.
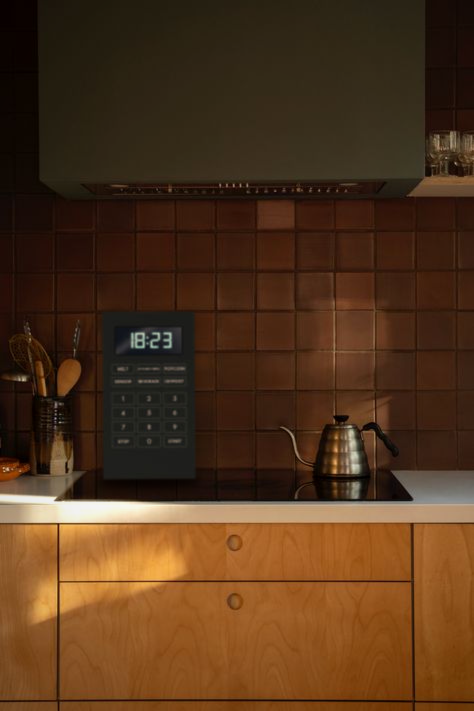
18:23
